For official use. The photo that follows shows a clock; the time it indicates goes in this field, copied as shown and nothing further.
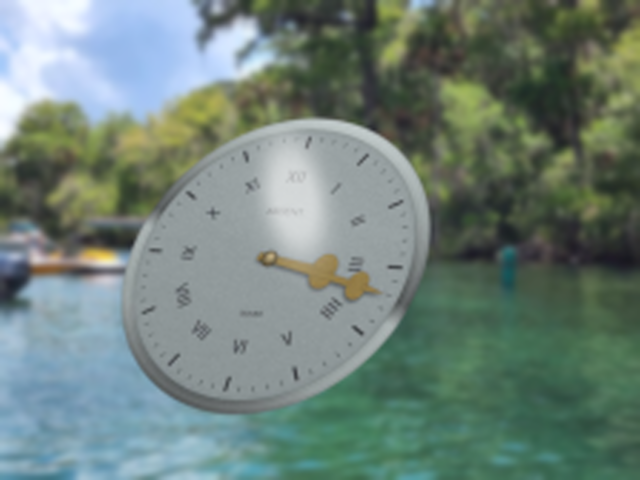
3:17
